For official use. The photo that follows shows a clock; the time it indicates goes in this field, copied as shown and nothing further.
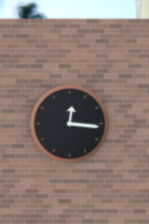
12:16
